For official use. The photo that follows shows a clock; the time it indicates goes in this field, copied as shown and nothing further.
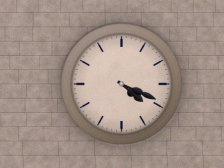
4:19
